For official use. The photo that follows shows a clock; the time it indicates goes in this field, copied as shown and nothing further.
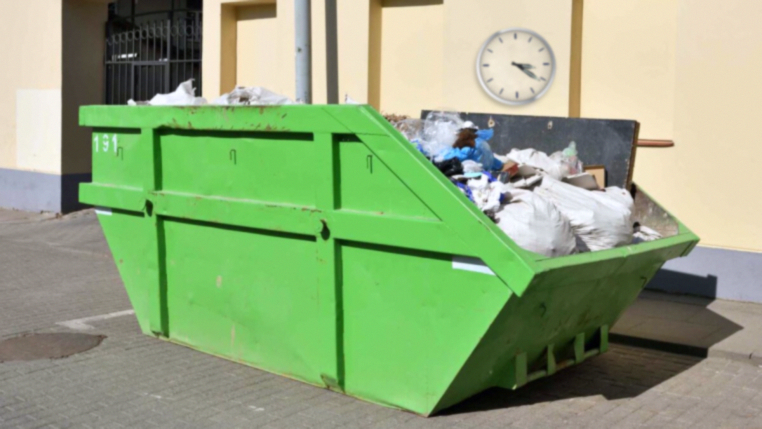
3:21
